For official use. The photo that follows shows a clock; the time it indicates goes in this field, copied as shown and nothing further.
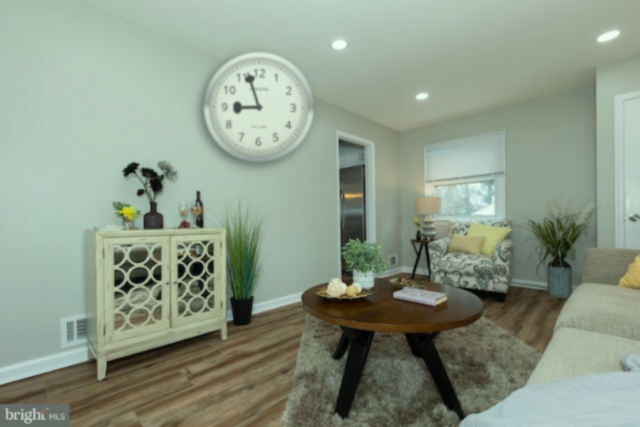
8:57
